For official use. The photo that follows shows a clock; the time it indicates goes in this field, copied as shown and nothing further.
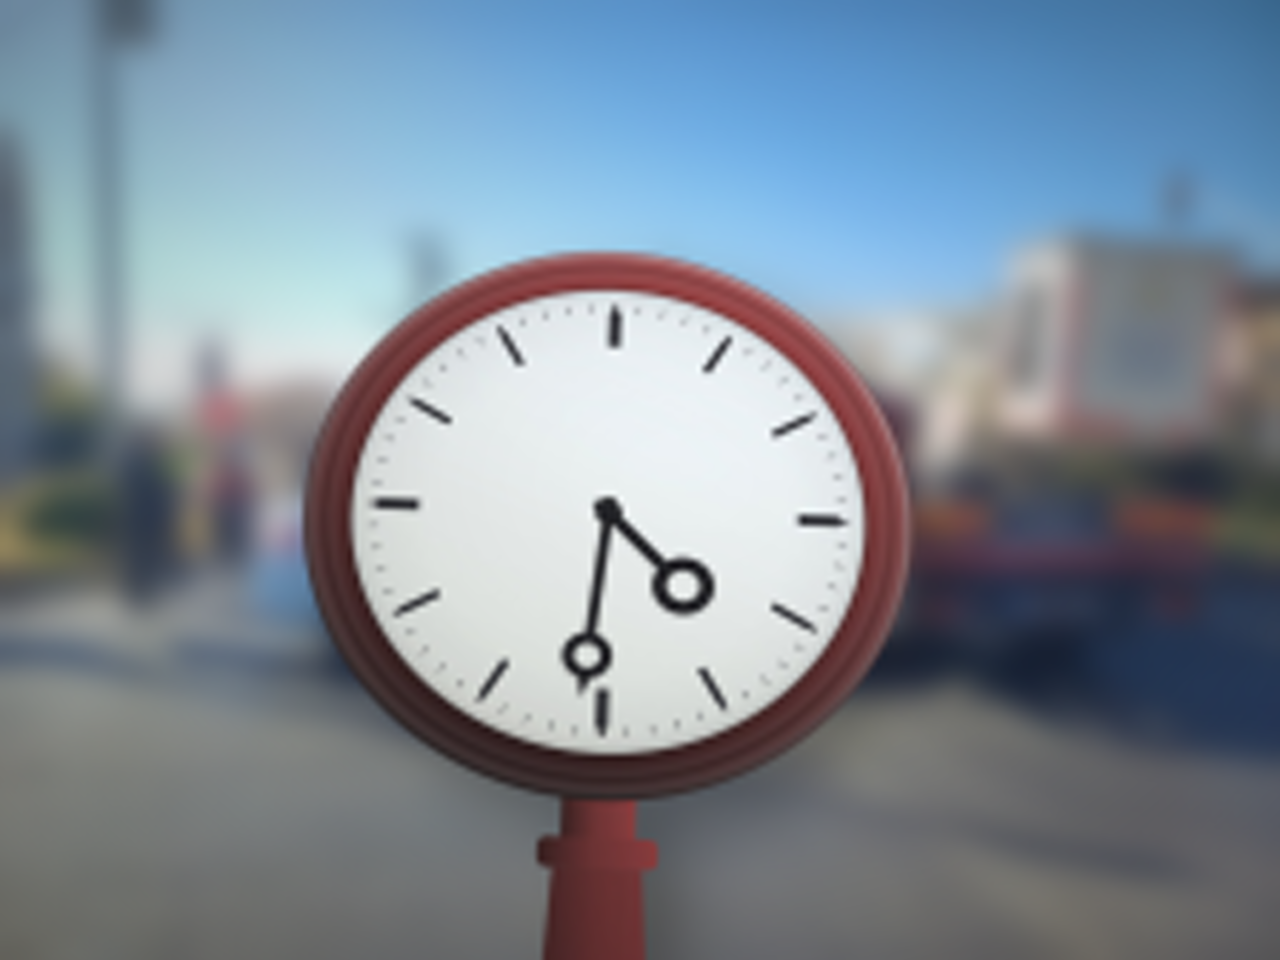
4:31
